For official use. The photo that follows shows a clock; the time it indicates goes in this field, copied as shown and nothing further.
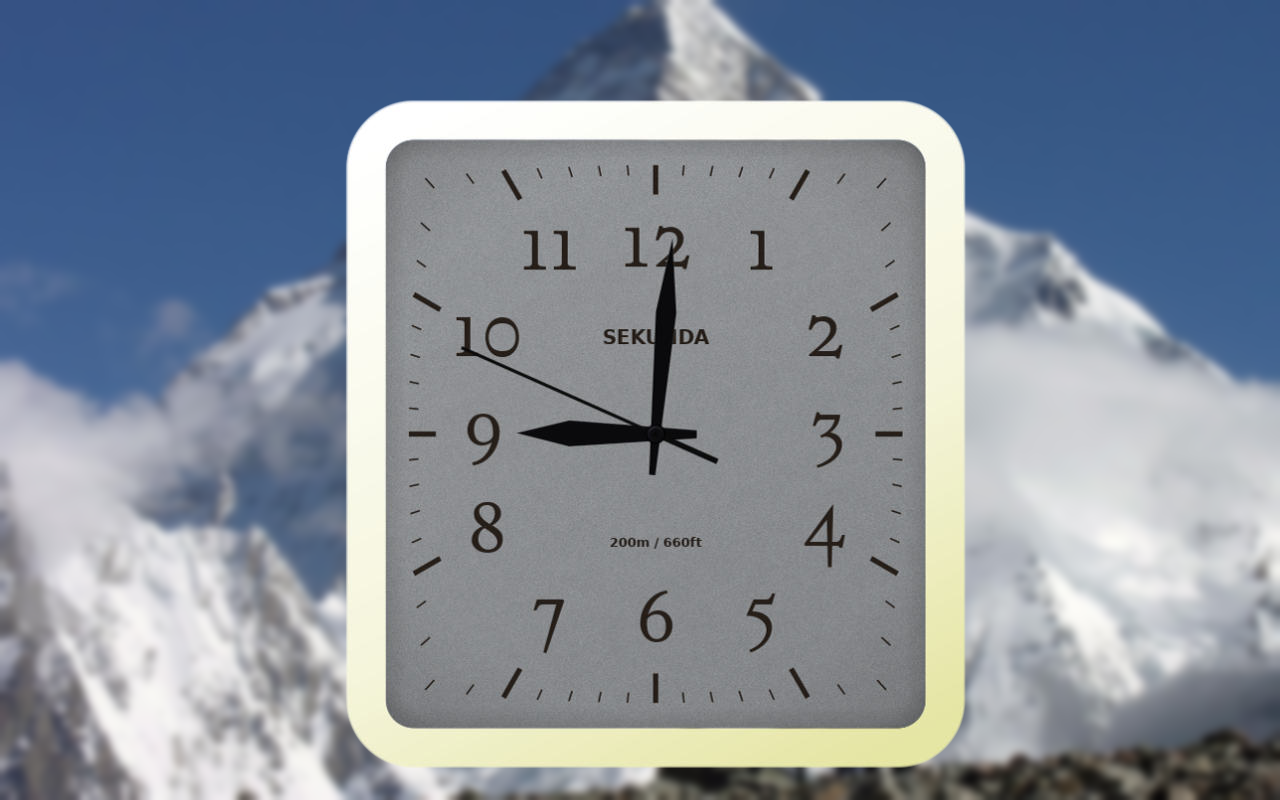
9:00:49
